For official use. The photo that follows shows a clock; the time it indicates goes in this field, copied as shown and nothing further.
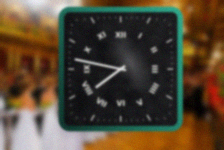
7:47
